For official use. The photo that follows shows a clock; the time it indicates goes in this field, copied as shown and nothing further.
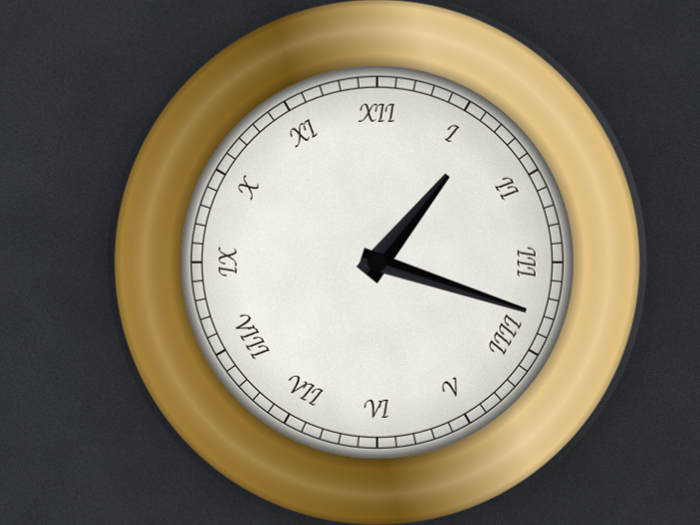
1:18
